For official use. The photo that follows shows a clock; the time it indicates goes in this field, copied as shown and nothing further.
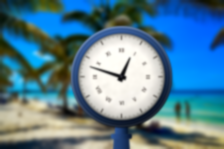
12:48
